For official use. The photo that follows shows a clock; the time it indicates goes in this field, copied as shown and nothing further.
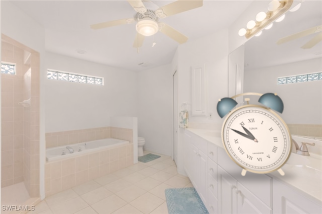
10:50
